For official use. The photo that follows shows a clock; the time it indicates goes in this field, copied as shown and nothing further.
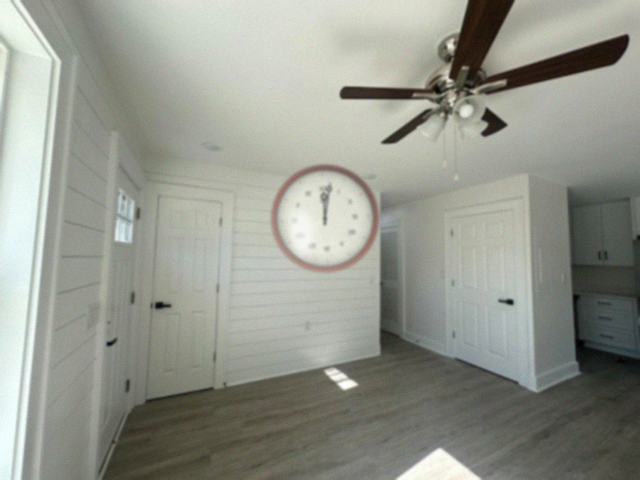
12:02
